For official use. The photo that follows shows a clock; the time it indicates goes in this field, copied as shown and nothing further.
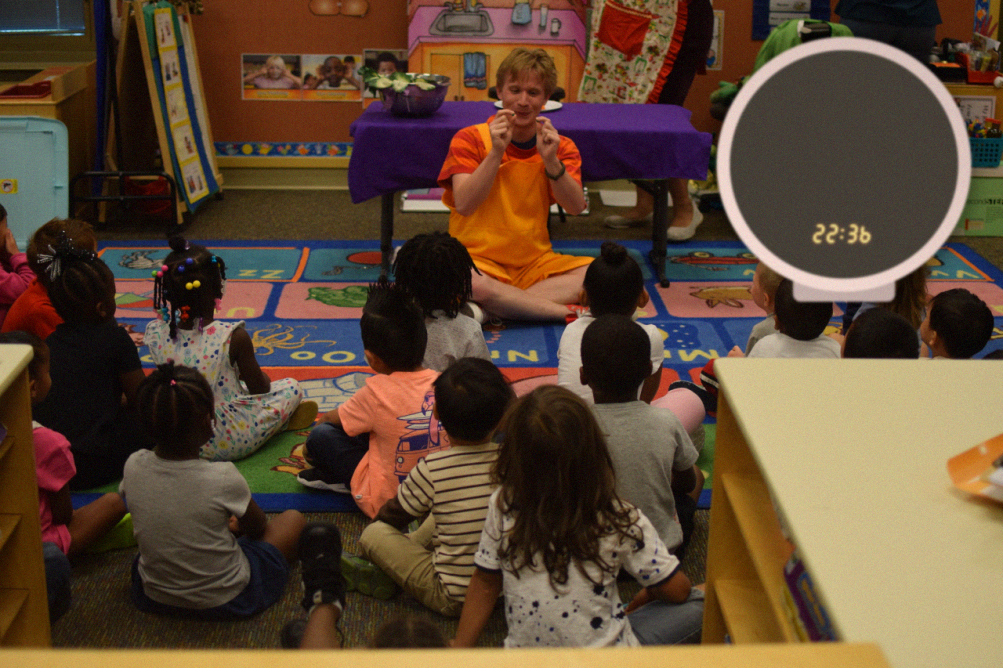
22:36
